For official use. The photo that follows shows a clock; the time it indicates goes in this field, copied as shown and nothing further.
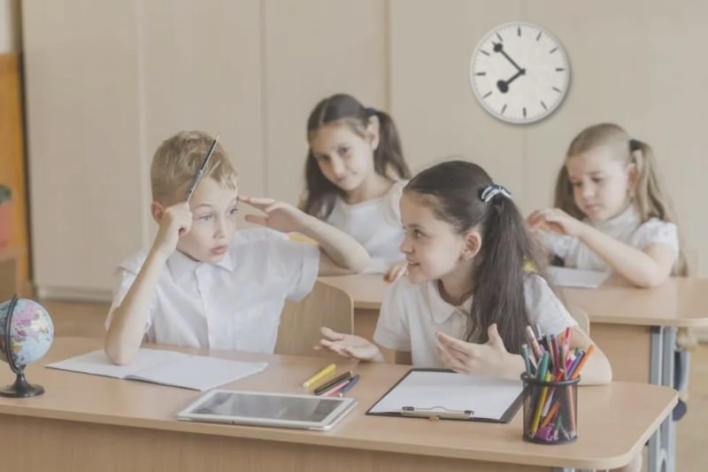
7:53
